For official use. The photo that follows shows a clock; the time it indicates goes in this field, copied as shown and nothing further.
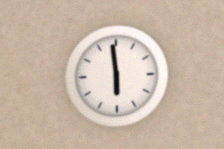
5:59
